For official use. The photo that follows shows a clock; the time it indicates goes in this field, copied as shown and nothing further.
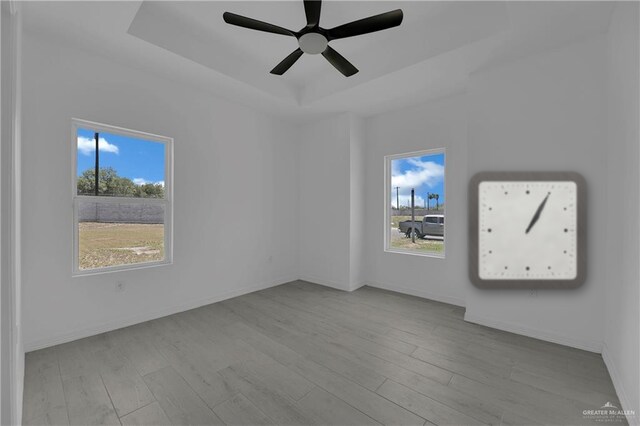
1:05
